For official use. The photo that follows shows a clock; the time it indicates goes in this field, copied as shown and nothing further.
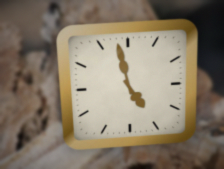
4:58
